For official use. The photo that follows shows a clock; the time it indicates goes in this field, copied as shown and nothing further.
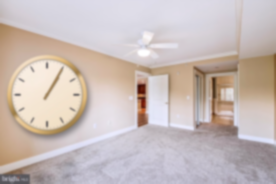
1:05
